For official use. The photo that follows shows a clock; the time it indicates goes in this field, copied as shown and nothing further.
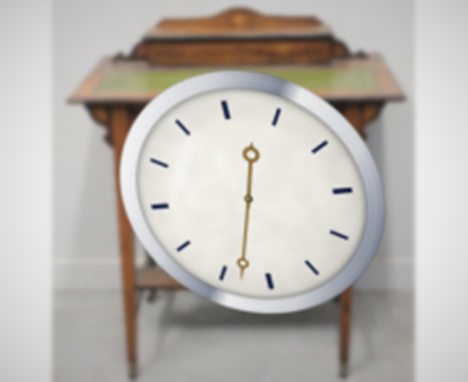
12:33
